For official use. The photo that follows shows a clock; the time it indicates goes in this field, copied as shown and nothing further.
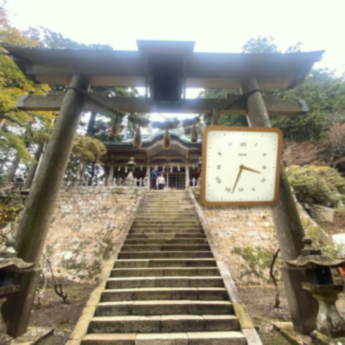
3:33
